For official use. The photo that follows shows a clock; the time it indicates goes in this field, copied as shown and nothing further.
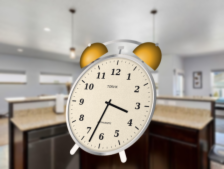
3:33
